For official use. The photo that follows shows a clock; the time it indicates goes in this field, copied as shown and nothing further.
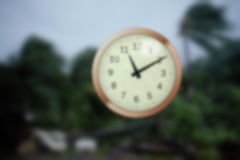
11:10
